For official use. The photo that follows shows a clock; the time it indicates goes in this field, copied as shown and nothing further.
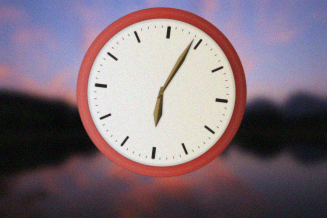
6:04
